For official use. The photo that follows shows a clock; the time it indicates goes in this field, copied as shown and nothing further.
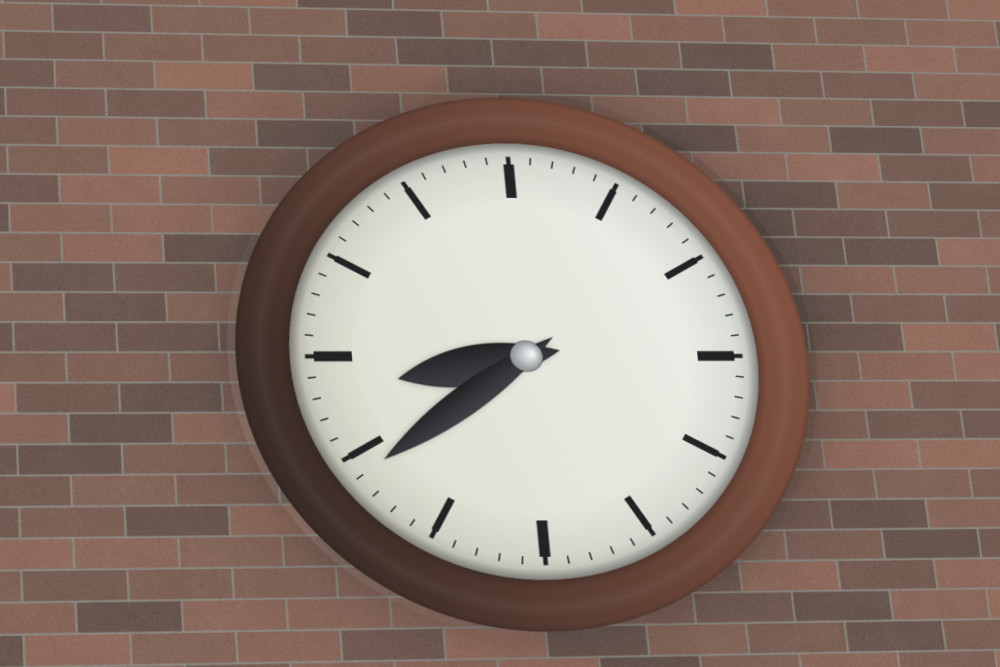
8:39
